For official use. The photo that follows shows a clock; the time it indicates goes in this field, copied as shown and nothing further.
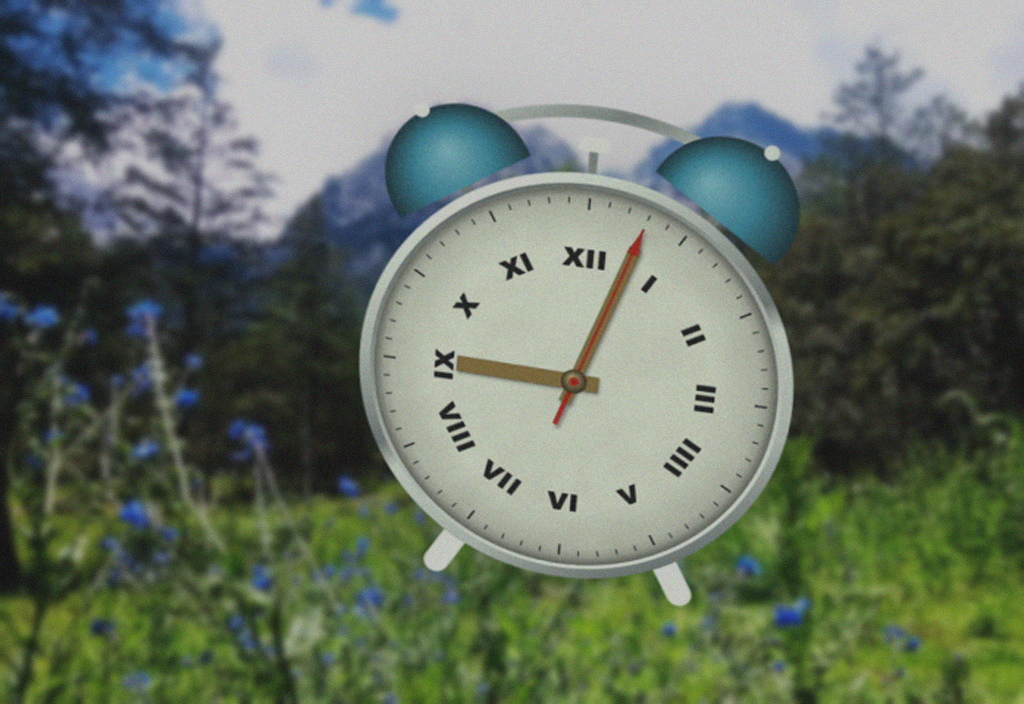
9:03:03
